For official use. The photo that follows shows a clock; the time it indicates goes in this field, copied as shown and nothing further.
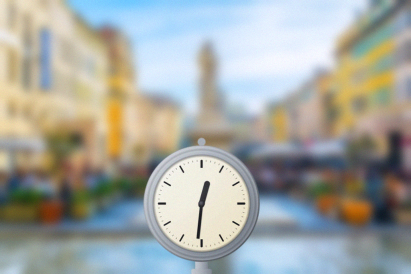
12:31
